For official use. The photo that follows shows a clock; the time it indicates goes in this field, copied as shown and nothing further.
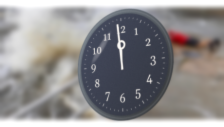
11:59
